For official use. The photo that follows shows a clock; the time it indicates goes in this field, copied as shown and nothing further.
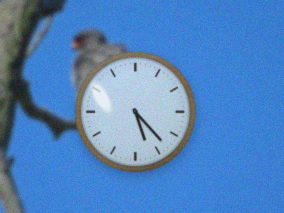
5:23
